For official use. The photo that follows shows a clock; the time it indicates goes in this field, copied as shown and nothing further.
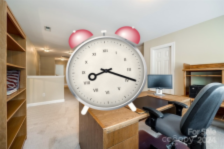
8:19
